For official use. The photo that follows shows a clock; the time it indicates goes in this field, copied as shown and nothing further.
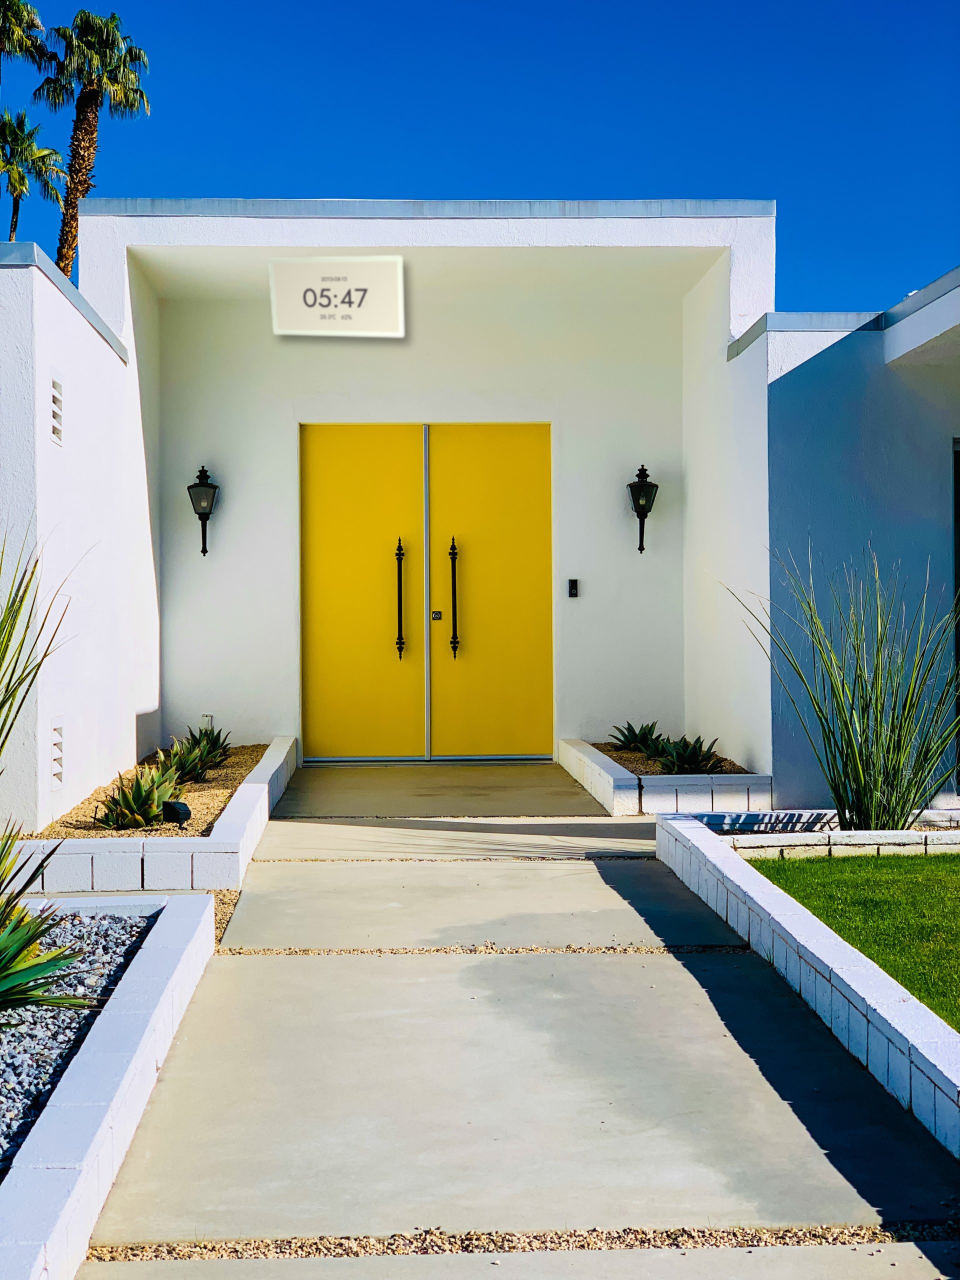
5:47
